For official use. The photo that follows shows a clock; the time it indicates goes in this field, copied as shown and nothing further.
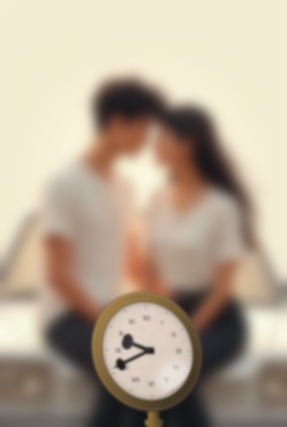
9:41
